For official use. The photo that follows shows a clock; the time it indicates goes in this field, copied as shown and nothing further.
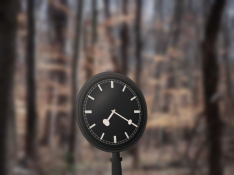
7:20
